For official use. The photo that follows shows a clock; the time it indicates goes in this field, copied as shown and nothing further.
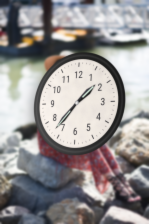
1:37
